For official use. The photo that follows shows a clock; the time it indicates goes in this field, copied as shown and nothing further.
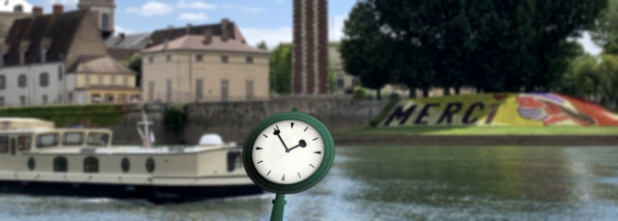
1:54
